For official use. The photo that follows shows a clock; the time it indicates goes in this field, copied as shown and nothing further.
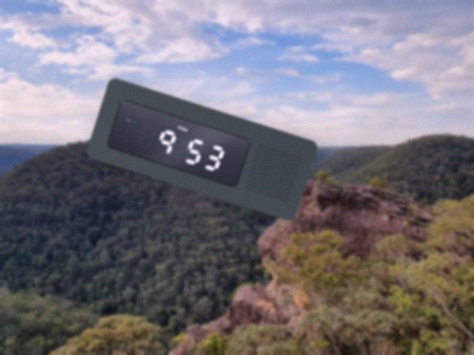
9:53
